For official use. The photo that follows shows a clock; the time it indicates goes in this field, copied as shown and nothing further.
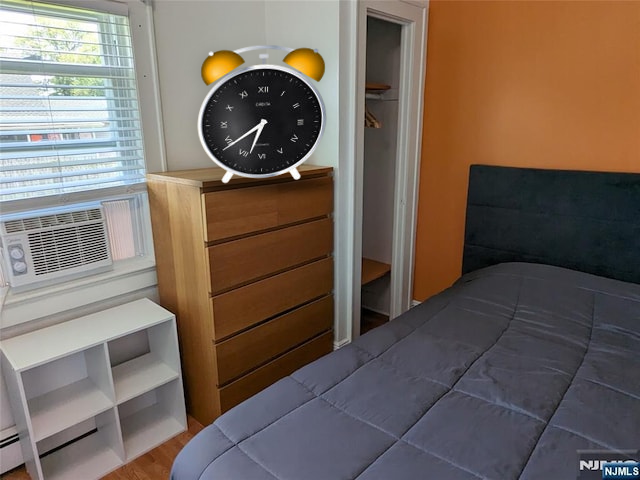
6:39
